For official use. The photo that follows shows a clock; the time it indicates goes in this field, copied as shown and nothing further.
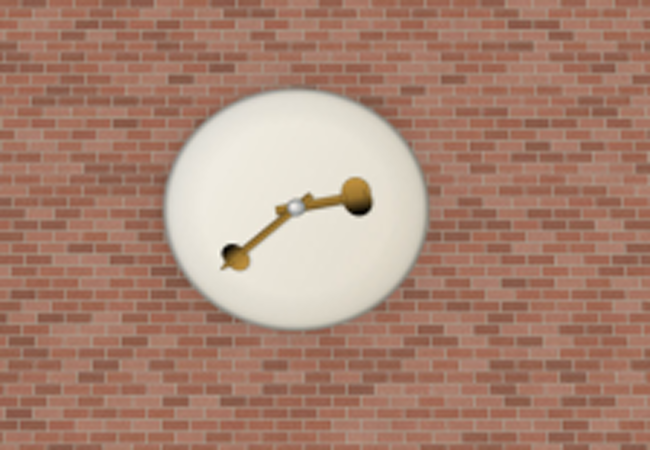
2:38
